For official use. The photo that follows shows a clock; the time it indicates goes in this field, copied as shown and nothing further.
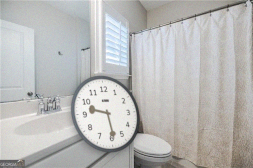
9:29
